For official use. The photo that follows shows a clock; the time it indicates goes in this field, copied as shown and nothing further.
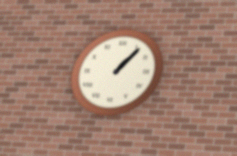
1:06
